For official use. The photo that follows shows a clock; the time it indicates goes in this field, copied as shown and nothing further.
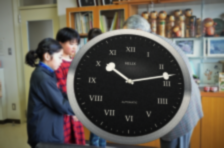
10:13
